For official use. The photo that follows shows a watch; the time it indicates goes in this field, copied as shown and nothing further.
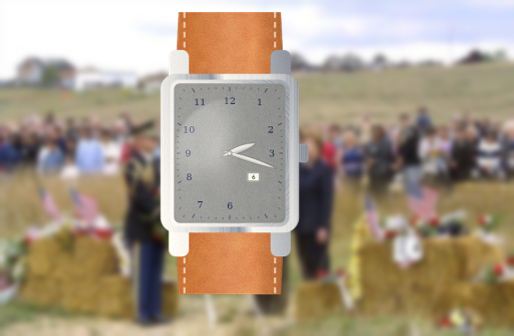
2:18
